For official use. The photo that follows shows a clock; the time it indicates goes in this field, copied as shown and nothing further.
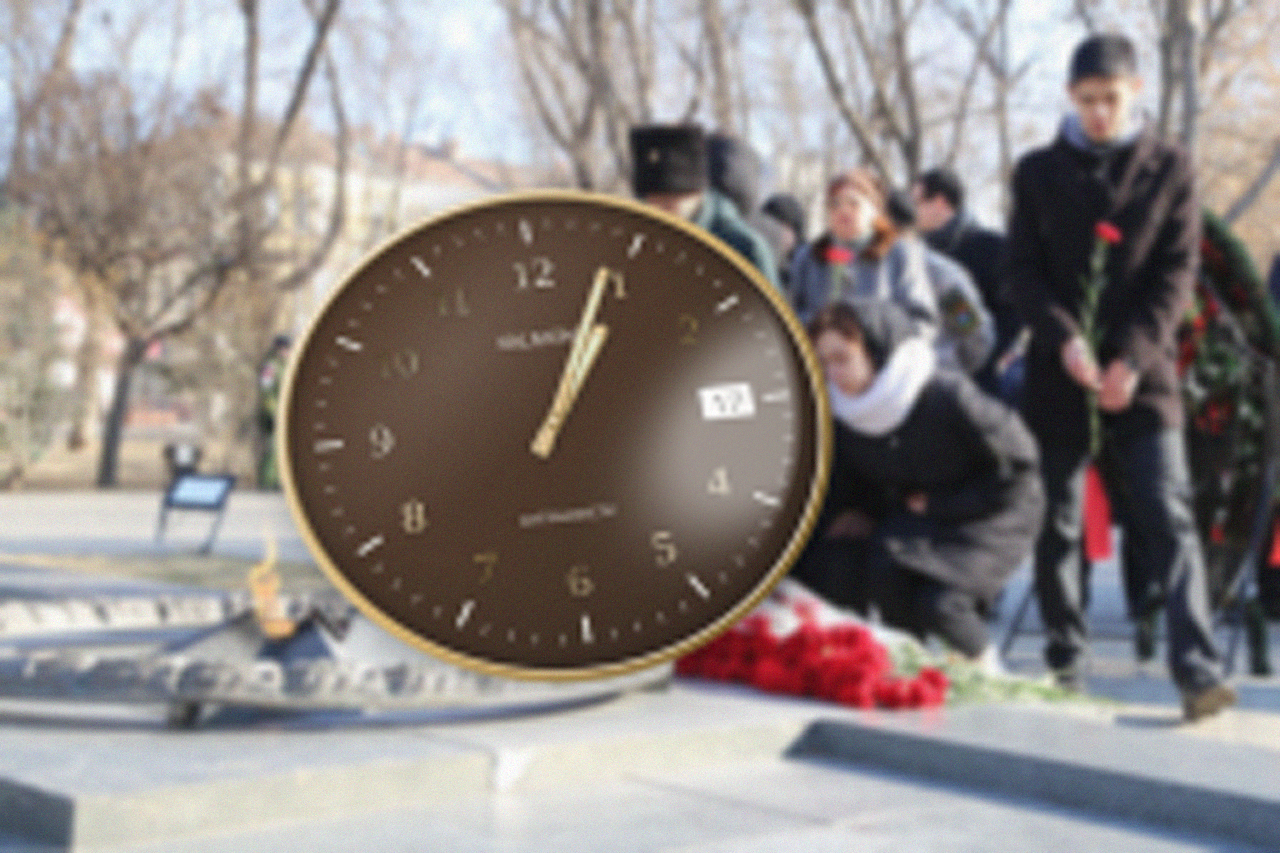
1:04
